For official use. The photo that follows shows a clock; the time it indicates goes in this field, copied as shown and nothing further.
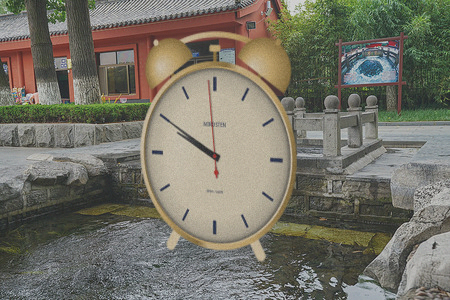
9:49:59
